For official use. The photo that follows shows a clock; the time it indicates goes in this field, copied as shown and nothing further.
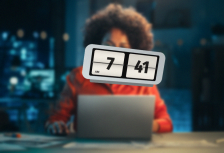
7:41
